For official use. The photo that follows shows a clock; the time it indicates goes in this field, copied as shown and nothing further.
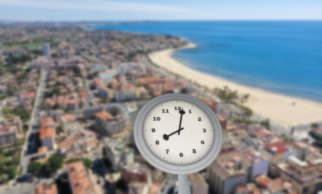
8:02
